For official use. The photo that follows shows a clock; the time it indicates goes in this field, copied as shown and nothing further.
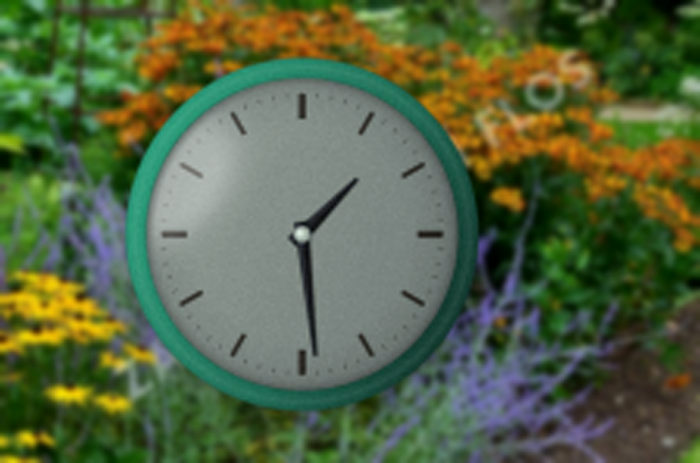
1:29
